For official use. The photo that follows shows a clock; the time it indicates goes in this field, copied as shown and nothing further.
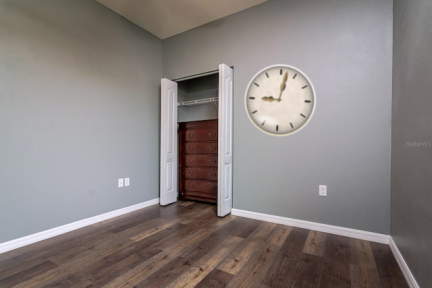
9:02
